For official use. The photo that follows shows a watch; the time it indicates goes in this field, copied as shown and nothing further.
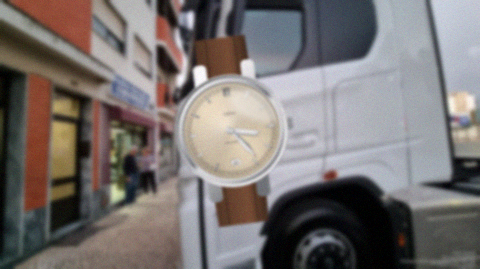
3:24
